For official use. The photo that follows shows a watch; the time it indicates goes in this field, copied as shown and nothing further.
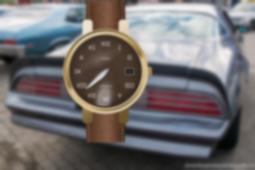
7:38
